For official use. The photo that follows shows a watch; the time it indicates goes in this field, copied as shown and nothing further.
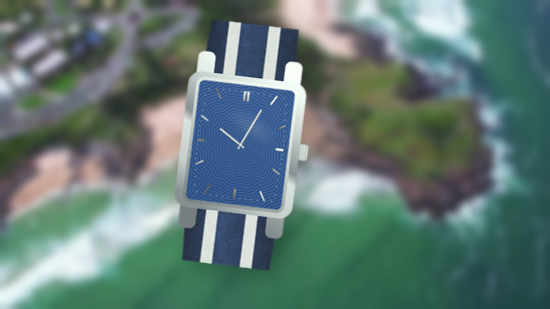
10:04
